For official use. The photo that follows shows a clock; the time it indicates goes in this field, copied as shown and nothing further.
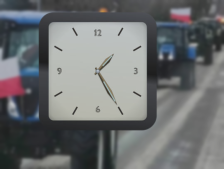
1:25
